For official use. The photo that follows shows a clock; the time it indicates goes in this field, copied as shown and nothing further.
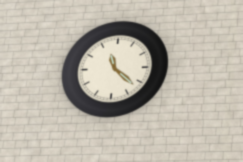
11:22
